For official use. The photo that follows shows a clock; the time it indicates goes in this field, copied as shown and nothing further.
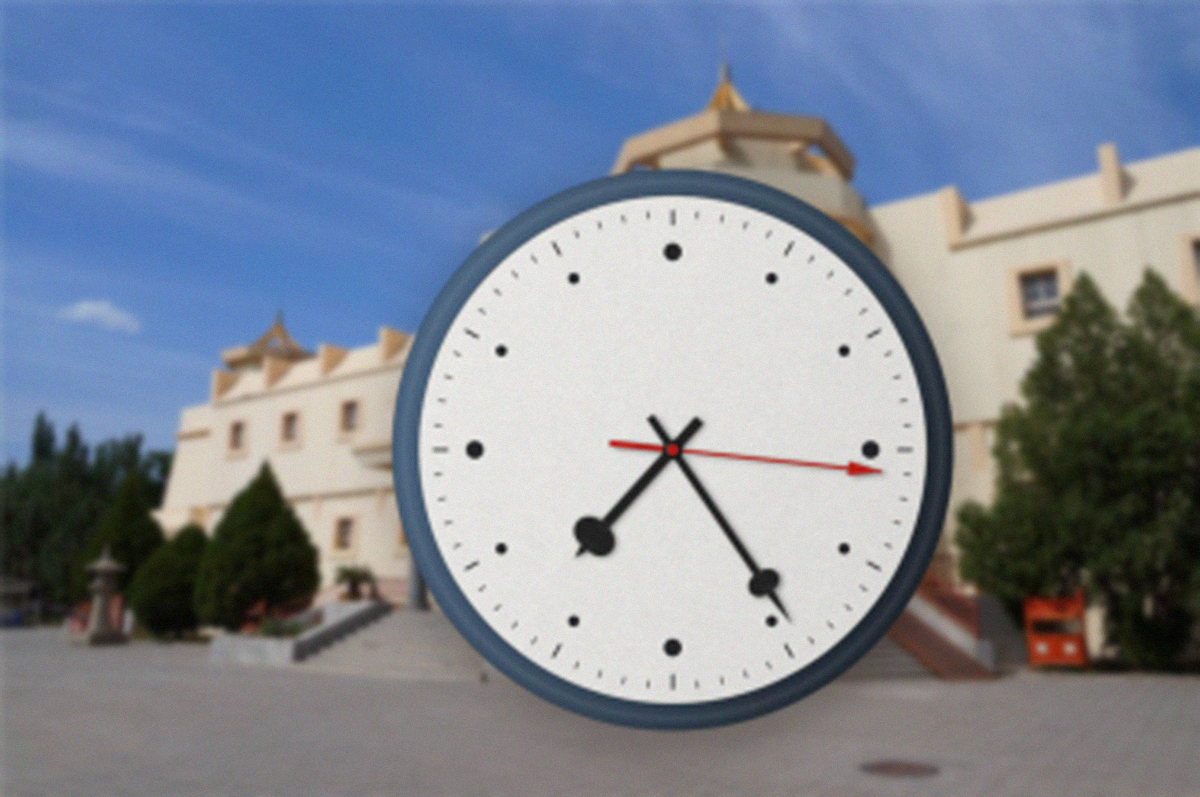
7:24:16
